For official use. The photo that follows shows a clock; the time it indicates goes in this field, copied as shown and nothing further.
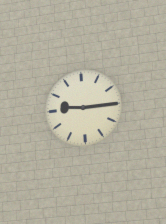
9:15
